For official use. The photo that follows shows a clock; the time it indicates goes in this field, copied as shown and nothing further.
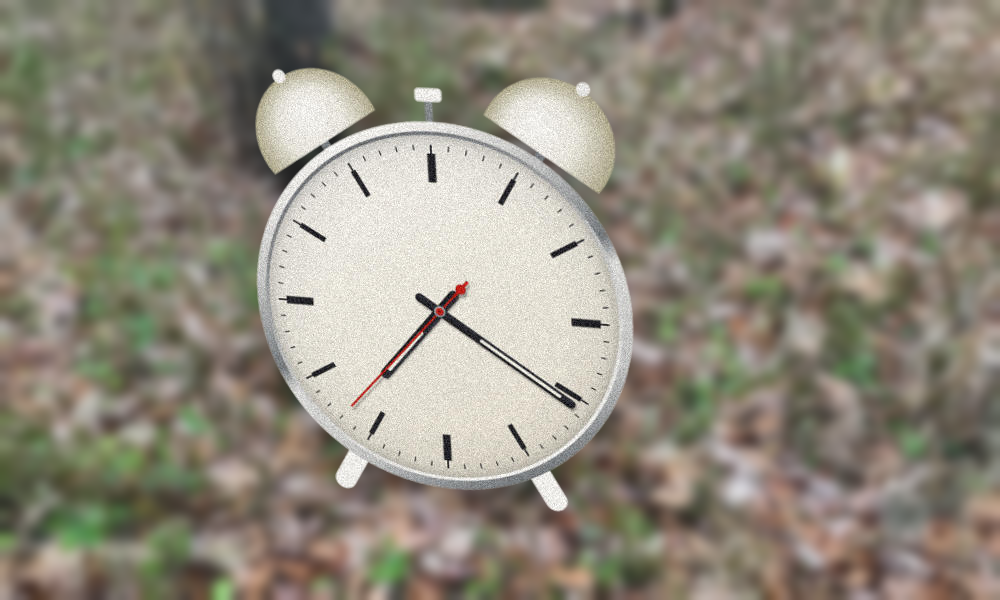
7:20:37
